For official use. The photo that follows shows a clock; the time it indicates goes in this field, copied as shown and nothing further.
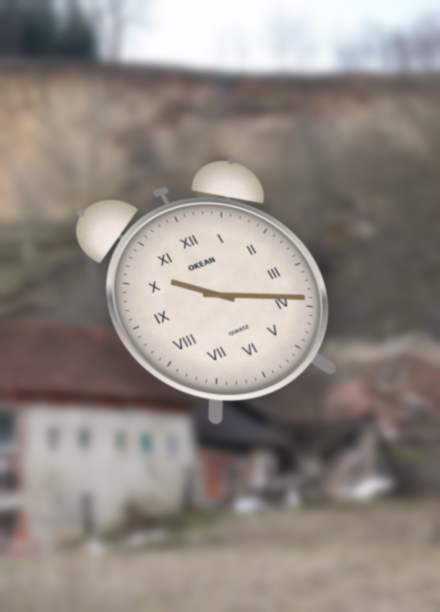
10:19
